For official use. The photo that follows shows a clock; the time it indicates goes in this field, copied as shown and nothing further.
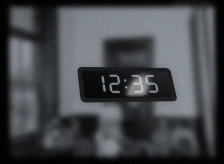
12:35
